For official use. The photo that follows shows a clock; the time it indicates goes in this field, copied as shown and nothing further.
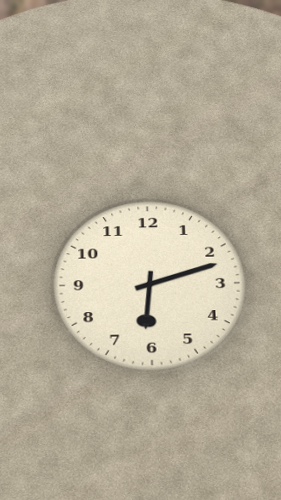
6:12
